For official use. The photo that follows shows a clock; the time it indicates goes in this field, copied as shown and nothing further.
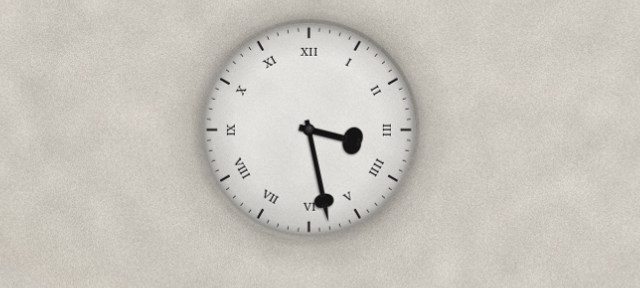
3:28
